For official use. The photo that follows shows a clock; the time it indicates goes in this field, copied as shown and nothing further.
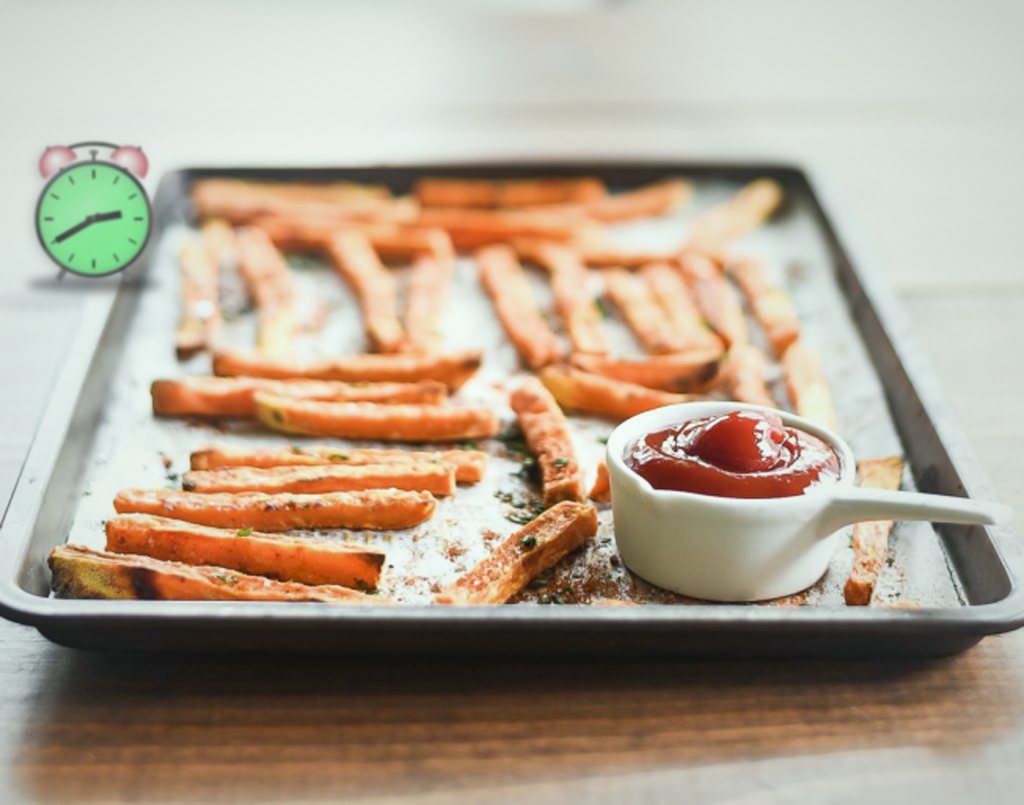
2:40
